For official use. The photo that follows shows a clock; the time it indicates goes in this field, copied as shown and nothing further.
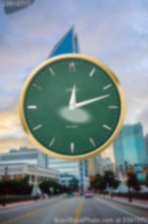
12:12
